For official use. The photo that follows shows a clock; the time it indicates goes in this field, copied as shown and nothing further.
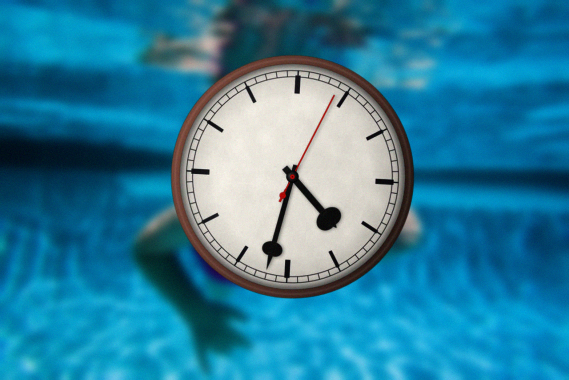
4:32:04
